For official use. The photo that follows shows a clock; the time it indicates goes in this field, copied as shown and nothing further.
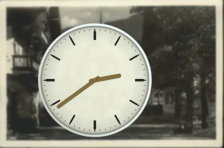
2:39
